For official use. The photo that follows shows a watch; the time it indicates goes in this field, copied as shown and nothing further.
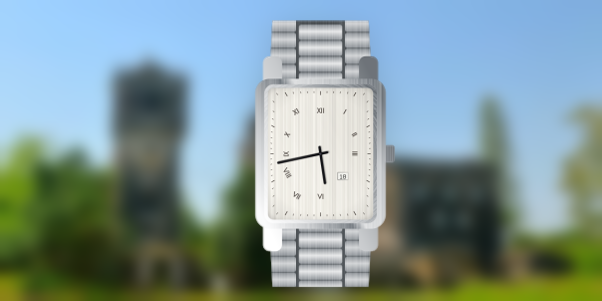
5:43
